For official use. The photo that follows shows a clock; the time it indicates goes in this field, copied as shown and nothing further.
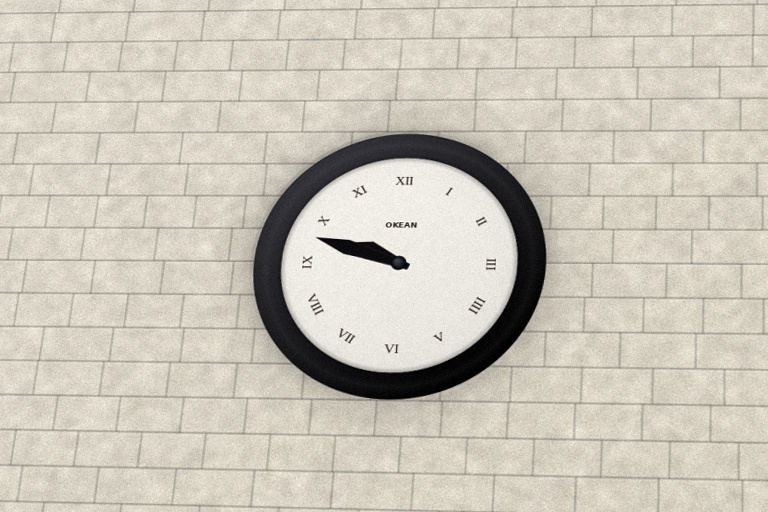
9:48
